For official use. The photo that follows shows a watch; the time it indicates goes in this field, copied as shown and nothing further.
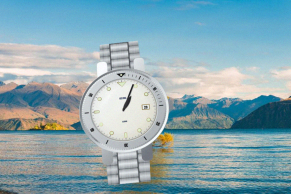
1:04
